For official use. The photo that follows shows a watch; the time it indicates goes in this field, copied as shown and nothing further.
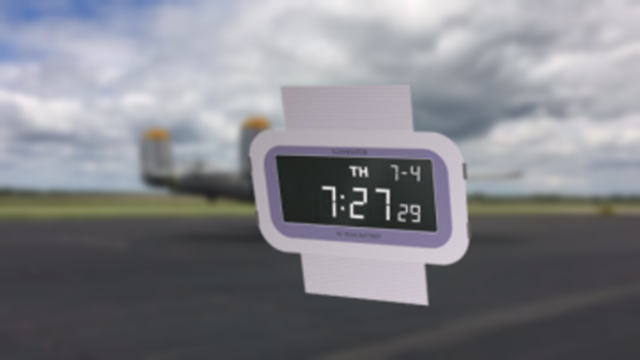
7:27:29
